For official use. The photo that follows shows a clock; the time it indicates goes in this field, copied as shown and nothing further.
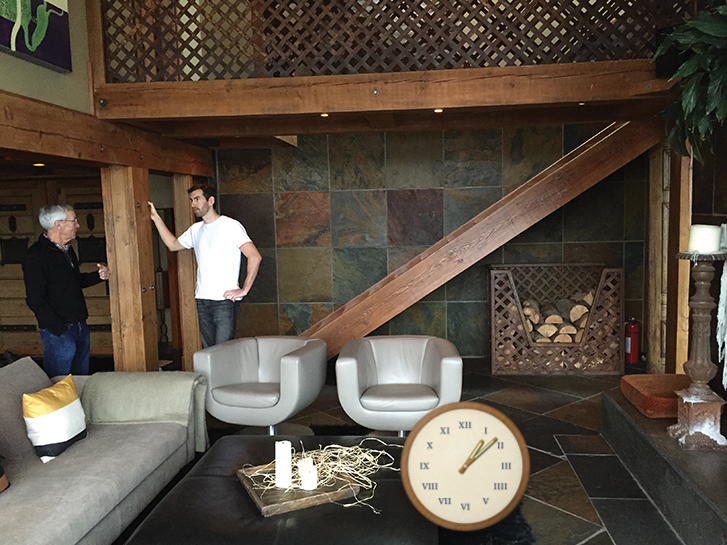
1:08
